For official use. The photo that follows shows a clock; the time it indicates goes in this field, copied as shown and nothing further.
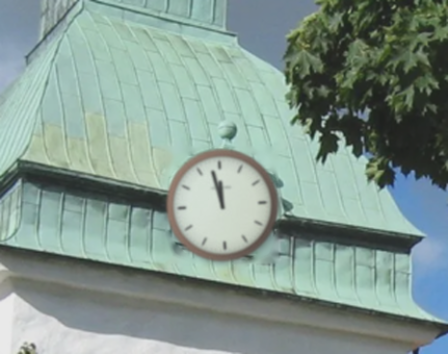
11:58
